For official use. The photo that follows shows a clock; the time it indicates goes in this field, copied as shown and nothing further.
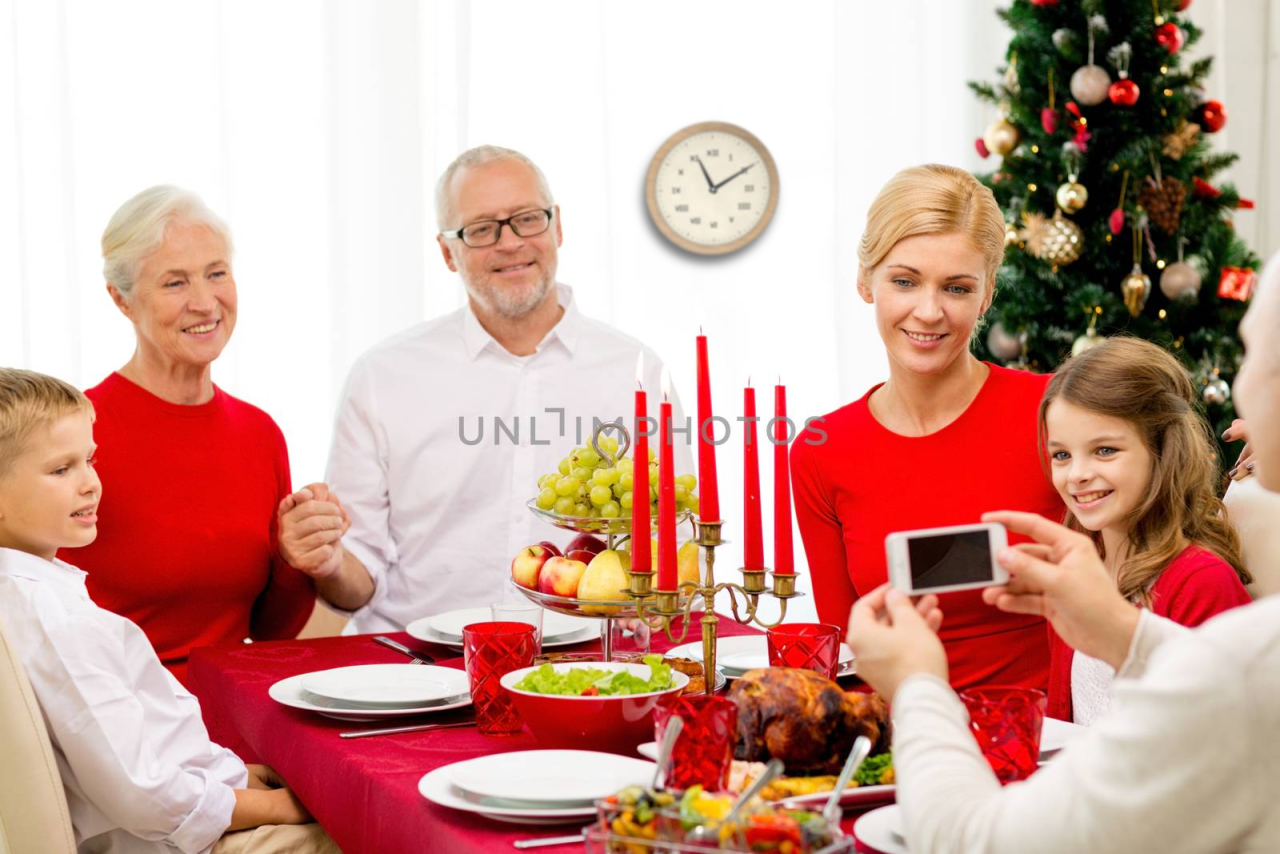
11:10
